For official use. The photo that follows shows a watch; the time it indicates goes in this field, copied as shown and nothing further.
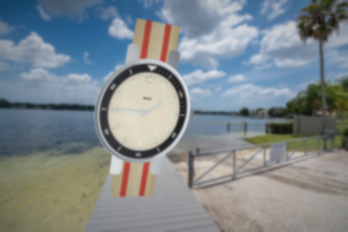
1:45
